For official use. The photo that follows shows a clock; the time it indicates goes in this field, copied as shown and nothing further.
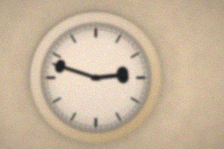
2:48
